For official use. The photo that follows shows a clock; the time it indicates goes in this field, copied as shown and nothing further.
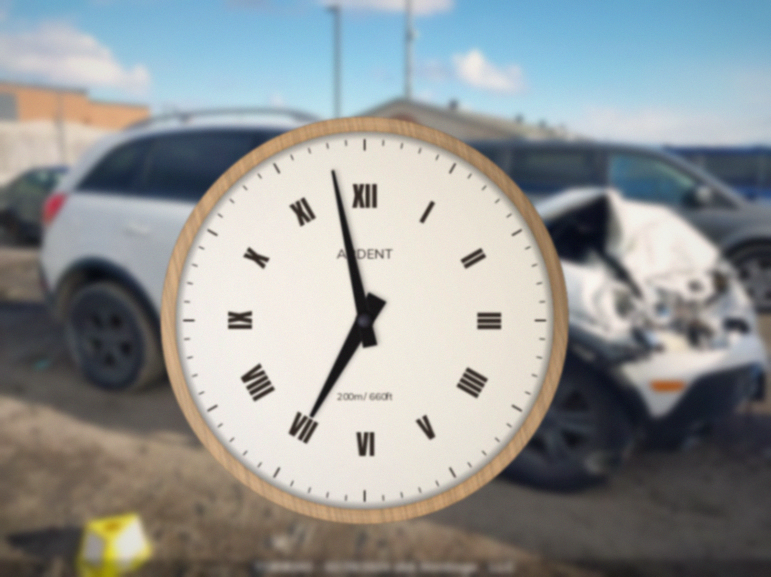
6:58
